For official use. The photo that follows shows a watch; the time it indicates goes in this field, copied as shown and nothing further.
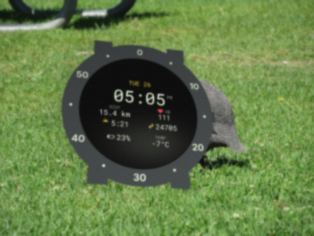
5:05
